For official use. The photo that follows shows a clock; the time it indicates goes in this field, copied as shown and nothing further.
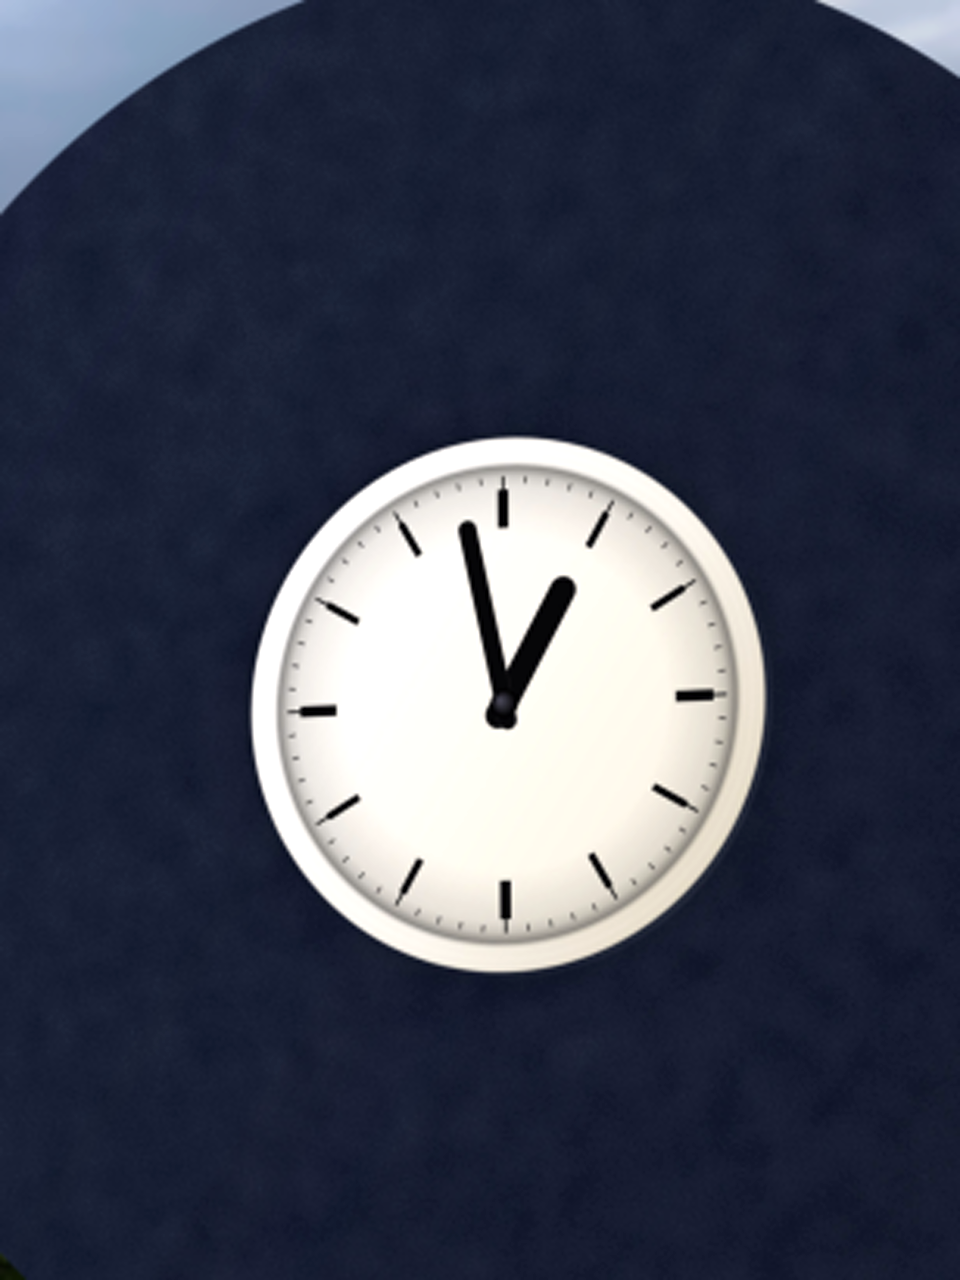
12:58
